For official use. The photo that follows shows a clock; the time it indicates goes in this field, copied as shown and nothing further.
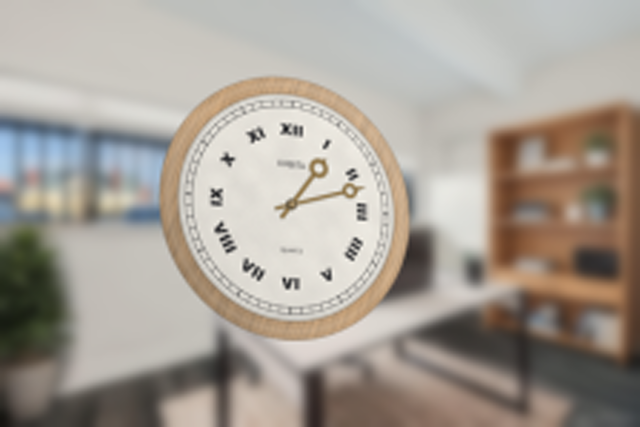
1:12
